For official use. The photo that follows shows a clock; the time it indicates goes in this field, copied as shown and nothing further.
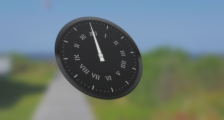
12:00
